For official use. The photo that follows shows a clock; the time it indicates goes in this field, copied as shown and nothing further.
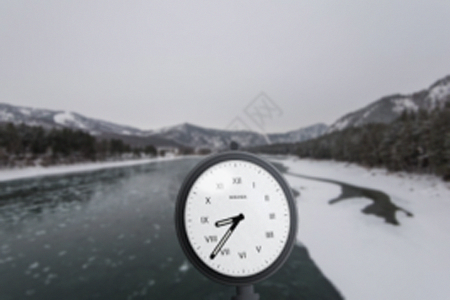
8:37
